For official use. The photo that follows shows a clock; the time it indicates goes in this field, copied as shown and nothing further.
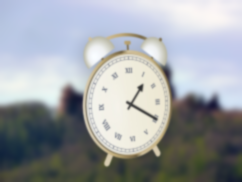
1:20
